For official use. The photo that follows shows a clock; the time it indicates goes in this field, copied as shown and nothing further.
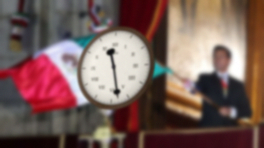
11:28
